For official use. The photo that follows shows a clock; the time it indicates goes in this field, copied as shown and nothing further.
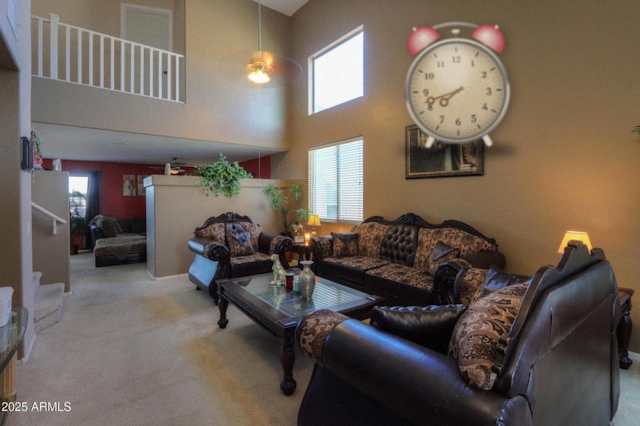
7:42
